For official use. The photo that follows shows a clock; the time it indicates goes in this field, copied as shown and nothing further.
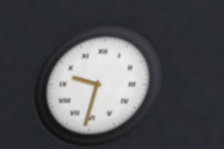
9:31
